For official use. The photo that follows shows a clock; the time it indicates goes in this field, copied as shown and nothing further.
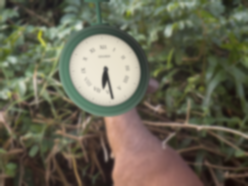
6:29
